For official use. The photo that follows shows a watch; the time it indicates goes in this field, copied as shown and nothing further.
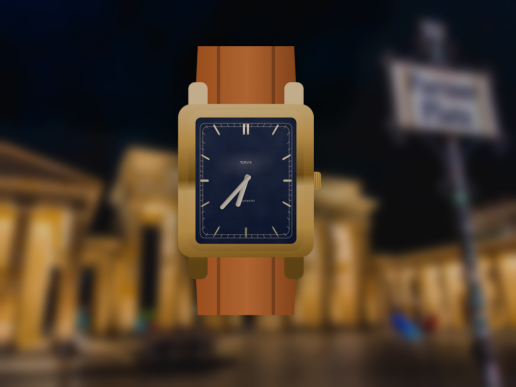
6:37
